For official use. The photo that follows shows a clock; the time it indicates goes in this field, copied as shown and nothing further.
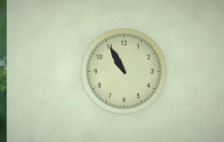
10:55
